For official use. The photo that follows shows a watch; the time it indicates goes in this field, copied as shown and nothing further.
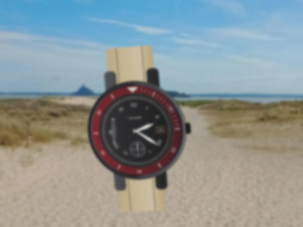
2:21
